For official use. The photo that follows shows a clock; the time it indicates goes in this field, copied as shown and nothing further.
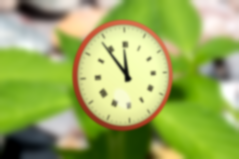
11:54
